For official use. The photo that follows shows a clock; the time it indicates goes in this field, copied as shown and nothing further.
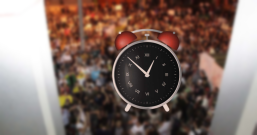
12:52
